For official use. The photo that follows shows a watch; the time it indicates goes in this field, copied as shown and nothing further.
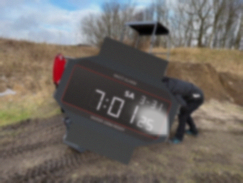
7:01
